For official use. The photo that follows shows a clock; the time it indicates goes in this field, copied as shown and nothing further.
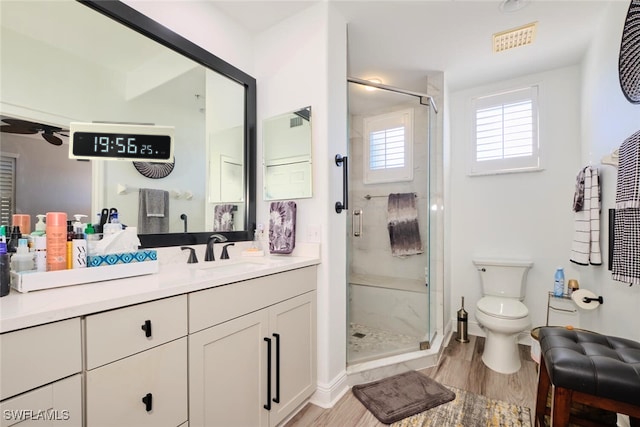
19:56
